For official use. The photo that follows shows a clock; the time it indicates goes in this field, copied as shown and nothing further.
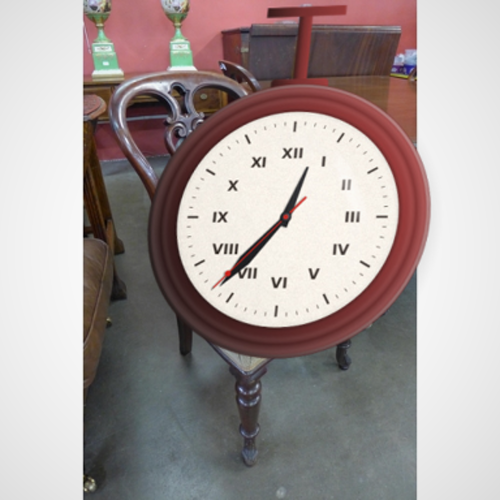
12:36:37
